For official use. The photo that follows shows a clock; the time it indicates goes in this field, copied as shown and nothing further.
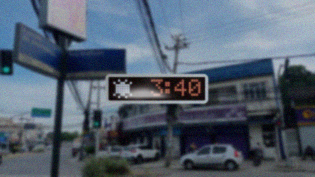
3:40
